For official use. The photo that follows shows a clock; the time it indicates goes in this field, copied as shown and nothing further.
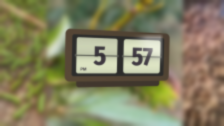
5:57
